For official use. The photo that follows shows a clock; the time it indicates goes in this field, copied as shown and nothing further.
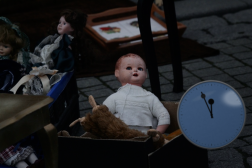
11:56
